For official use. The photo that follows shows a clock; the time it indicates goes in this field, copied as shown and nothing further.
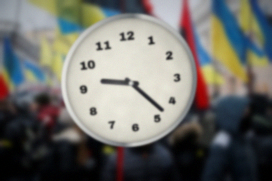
9:23
